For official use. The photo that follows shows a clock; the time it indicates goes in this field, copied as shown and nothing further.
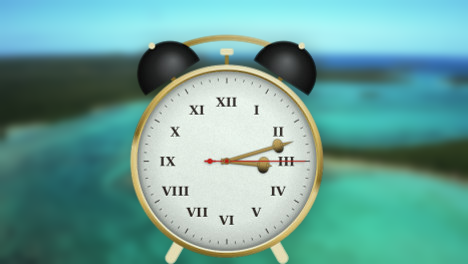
3:12:15
